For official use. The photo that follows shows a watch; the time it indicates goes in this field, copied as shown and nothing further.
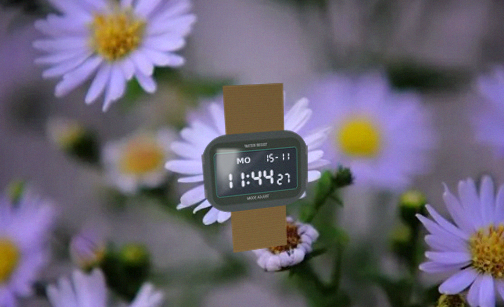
11:44:27
